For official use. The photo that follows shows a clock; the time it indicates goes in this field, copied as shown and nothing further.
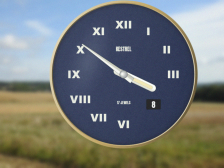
3:51
